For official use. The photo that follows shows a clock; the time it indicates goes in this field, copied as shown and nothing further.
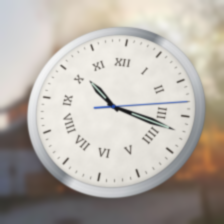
10:17:13
